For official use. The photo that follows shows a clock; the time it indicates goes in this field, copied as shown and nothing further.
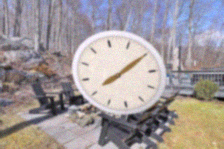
8:10
